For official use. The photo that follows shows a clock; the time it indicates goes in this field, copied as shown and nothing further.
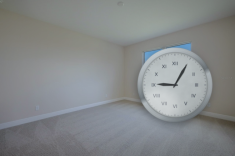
9:05
